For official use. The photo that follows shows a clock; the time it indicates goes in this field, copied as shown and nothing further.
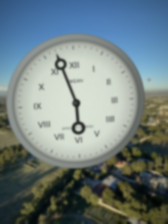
5:57
